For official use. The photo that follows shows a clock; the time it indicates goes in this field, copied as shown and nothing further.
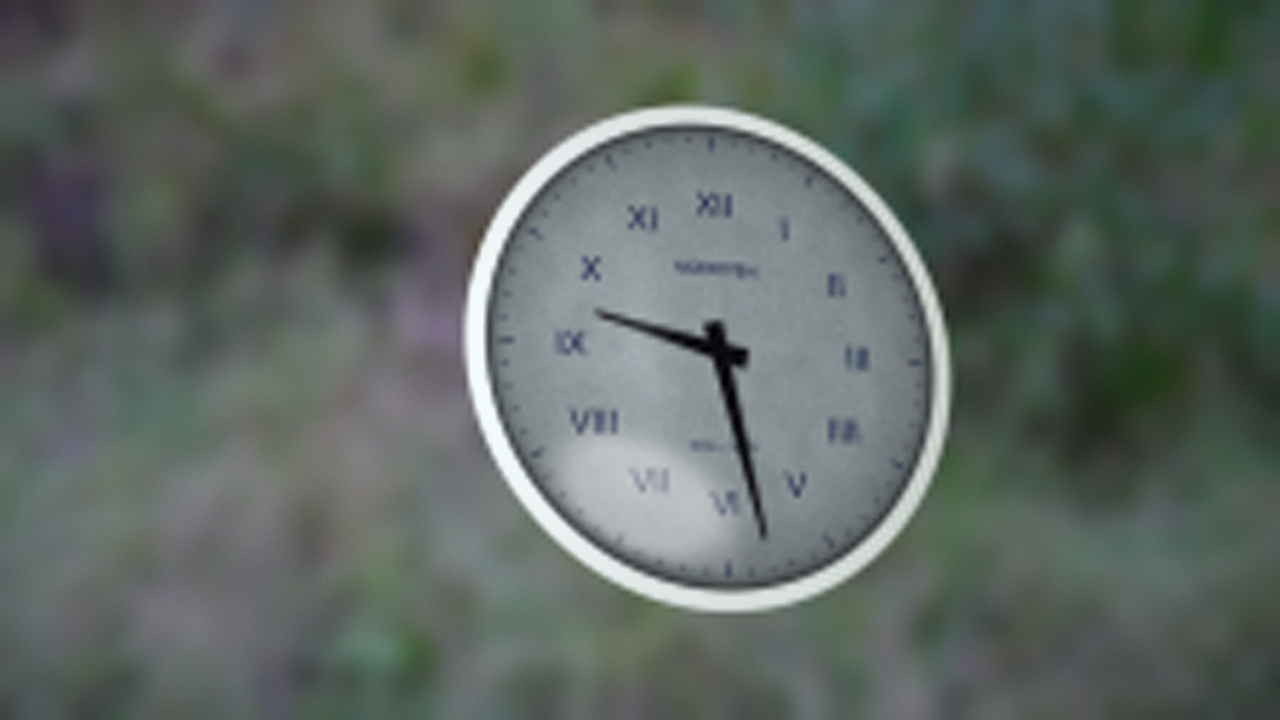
9:28
